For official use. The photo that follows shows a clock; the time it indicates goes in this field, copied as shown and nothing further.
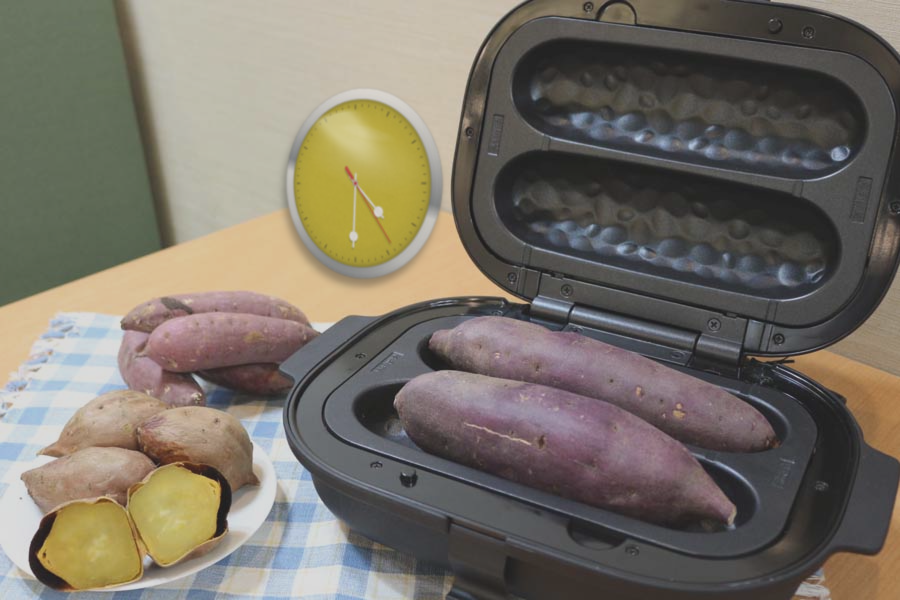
4:30:24
